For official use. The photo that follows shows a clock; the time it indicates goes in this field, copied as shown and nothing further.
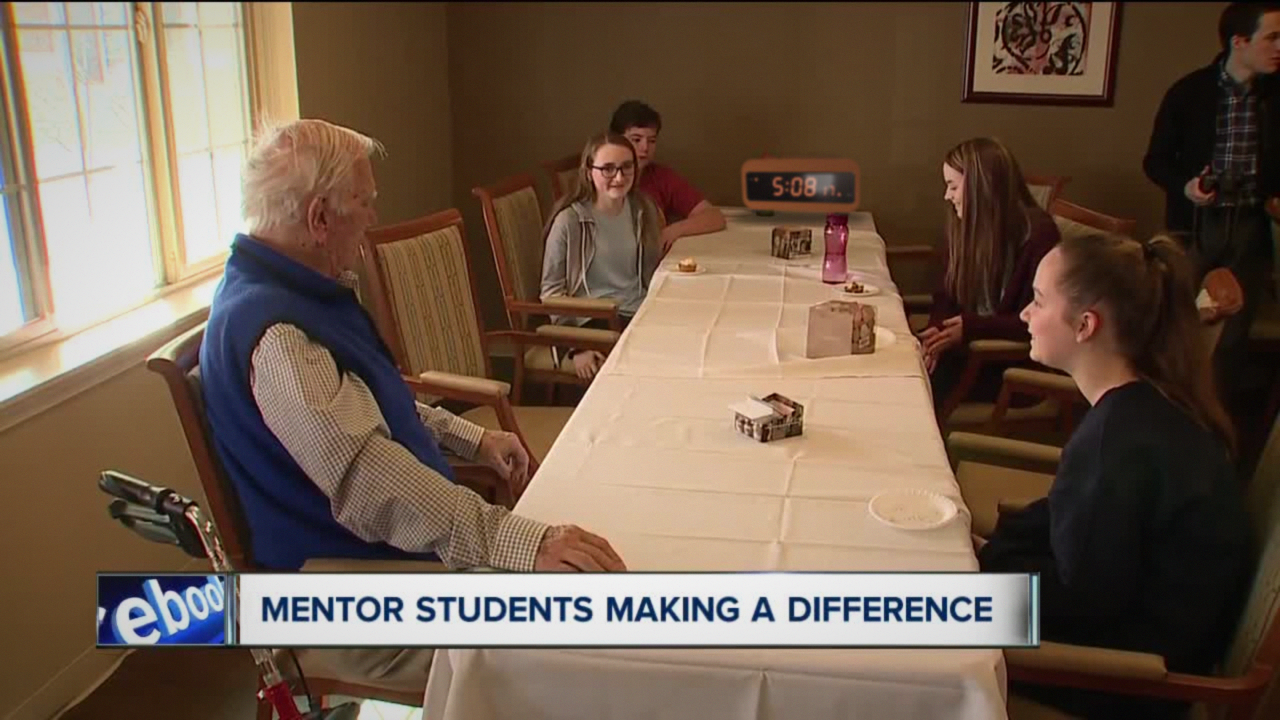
5:08
